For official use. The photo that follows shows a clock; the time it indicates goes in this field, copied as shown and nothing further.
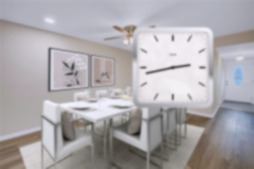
2:43
